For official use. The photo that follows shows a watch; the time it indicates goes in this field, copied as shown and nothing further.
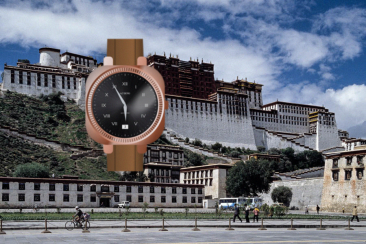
5:55
